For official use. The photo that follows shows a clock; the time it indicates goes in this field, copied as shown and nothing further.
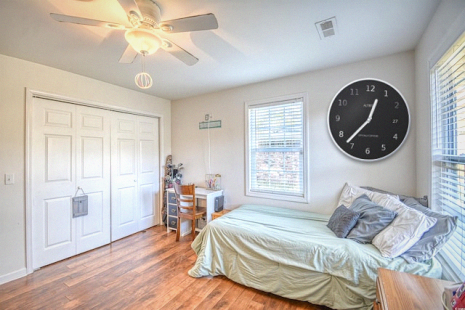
12:37
